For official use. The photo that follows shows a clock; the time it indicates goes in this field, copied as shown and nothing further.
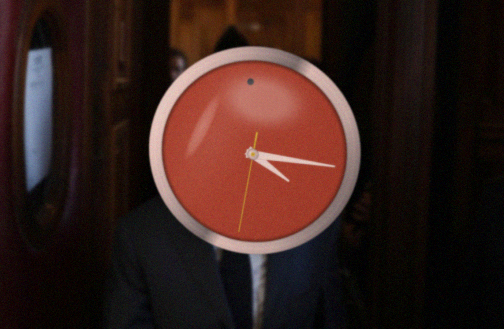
4:16:32
